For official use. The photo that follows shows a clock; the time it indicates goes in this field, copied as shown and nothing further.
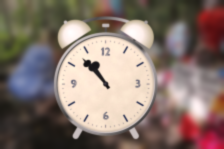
10:53
